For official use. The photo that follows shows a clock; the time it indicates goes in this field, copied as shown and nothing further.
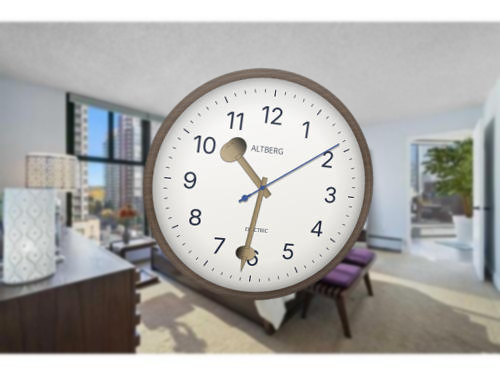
10:31:09
